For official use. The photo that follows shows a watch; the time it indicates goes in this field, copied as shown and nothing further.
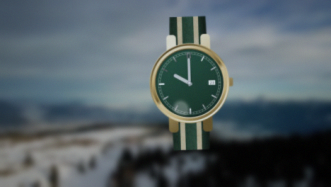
10:00
